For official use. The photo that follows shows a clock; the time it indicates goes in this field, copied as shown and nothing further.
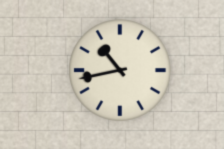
10:43
